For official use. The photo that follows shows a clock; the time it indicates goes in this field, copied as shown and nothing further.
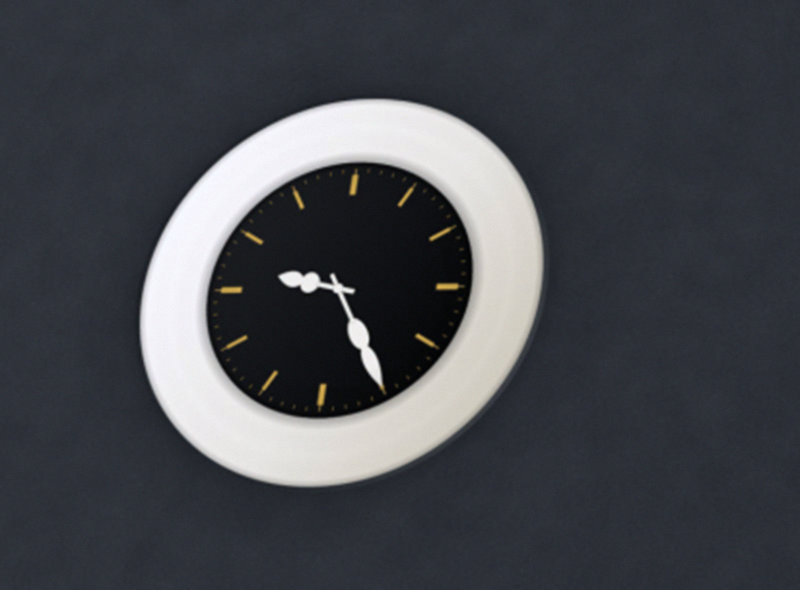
9:25
